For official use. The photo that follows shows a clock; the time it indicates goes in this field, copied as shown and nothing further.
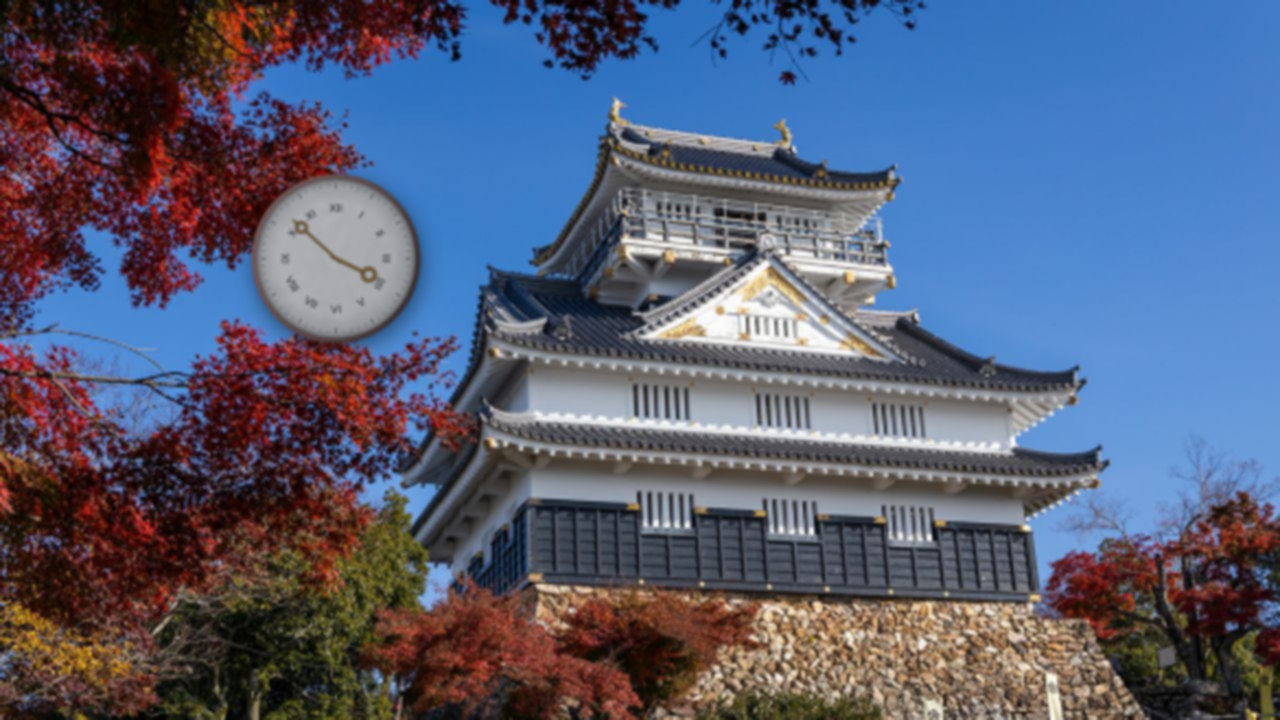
3:52
